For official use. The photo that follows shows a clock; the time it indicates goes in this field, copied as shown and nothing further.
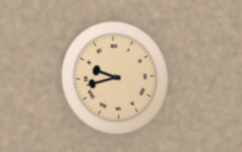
9:43
